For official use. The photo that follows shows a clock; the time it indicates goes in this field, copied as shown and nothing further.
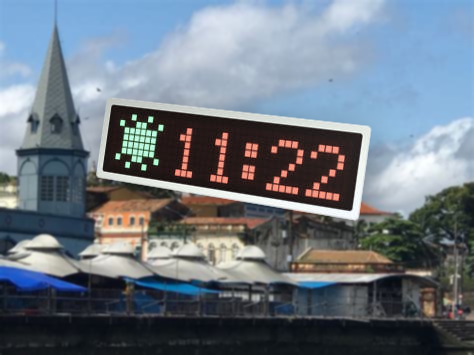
11:22
